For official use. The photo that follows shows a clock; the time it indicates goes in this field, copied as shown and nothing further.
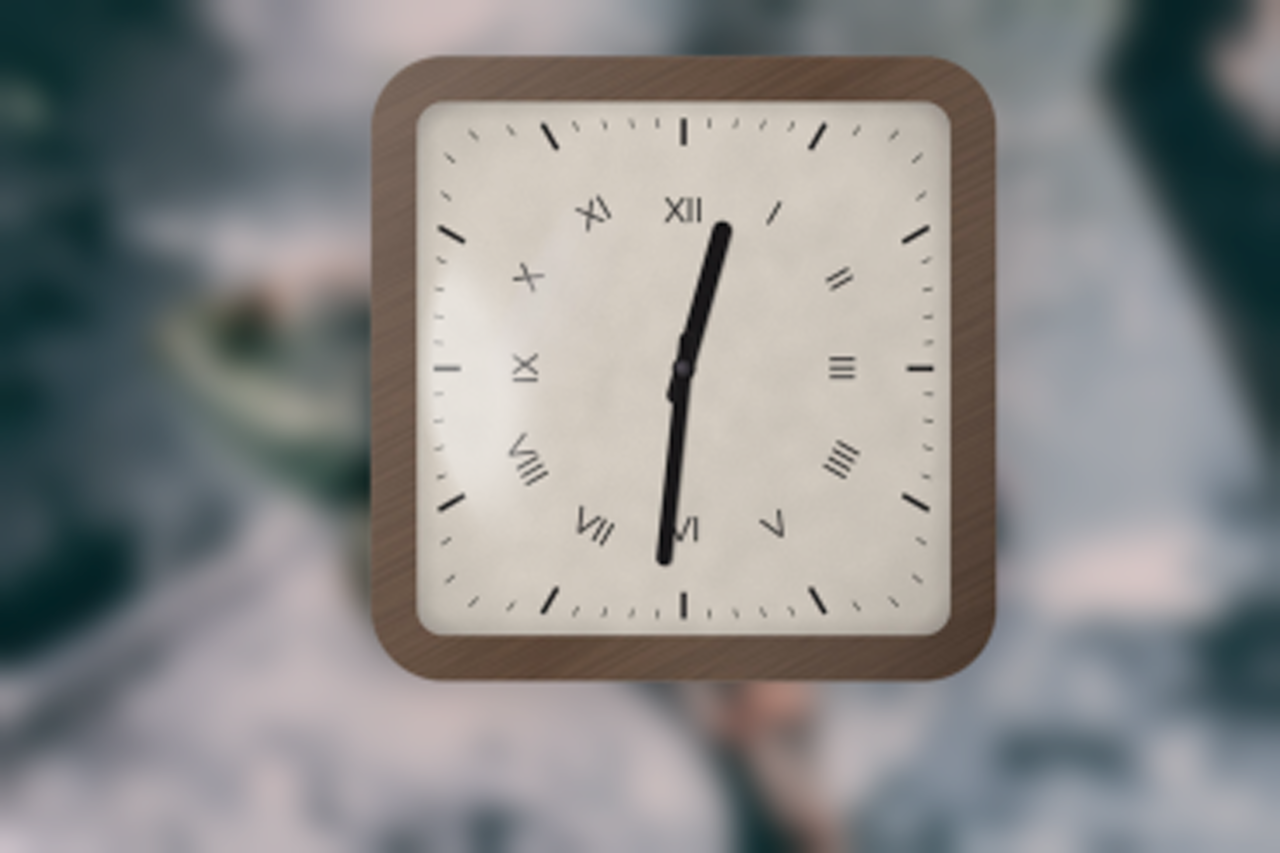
12:31
